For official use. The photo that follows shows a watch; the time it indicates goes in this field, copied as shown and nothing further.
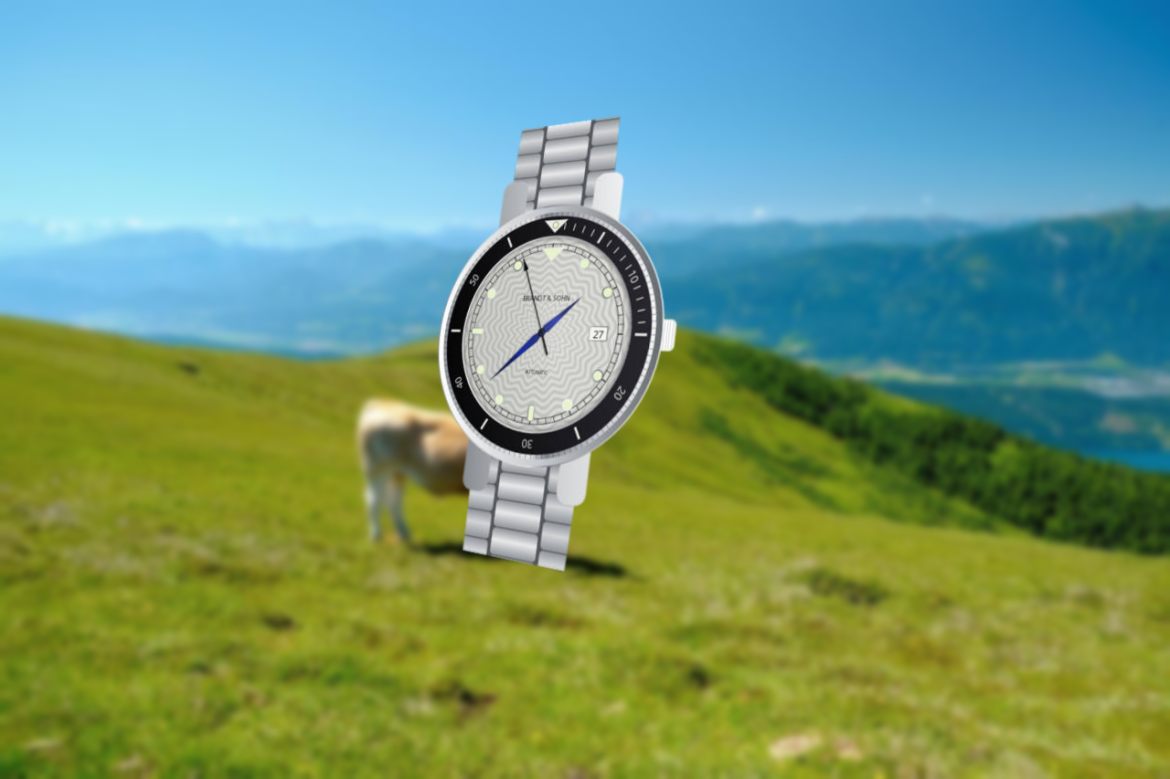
1:37:56
